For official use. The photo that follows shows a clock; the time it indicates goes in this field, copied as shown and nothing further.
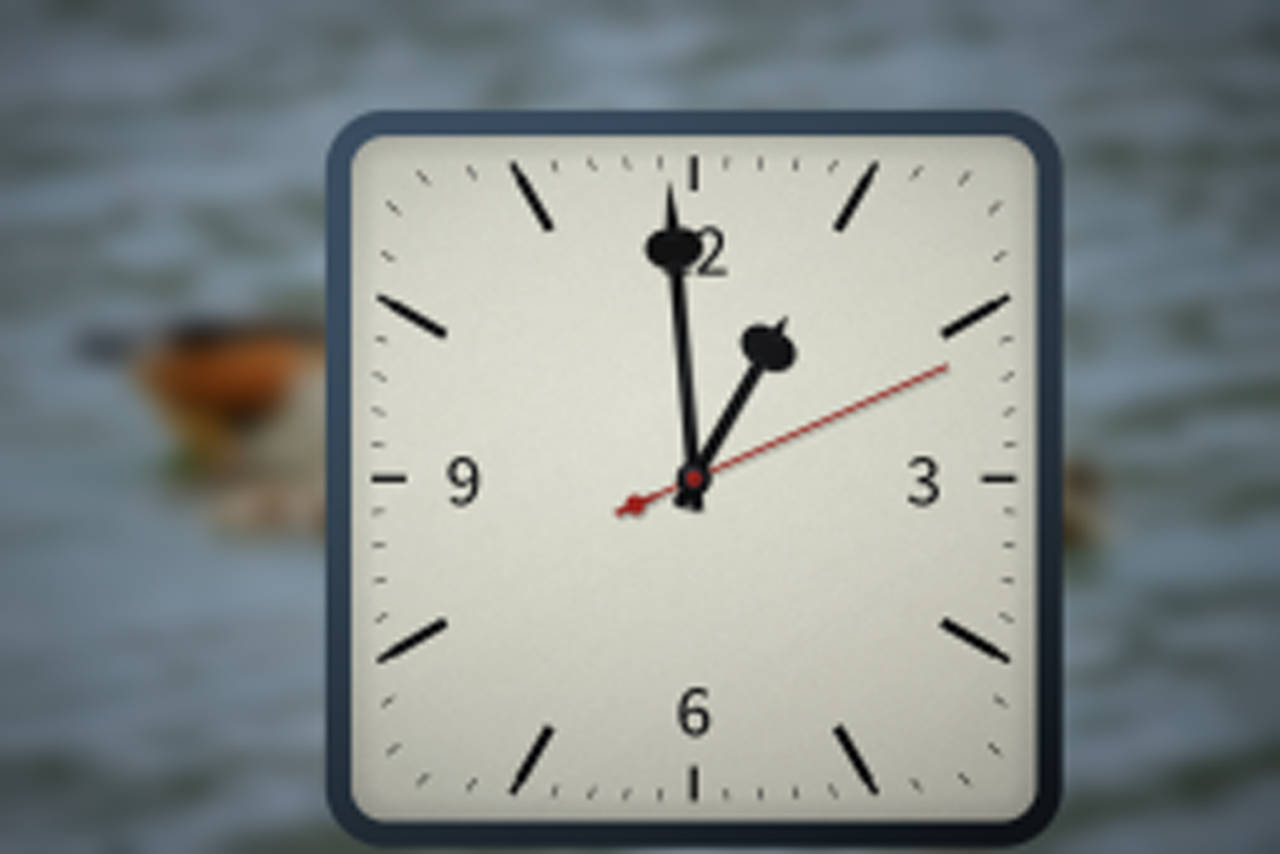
12:59:11
